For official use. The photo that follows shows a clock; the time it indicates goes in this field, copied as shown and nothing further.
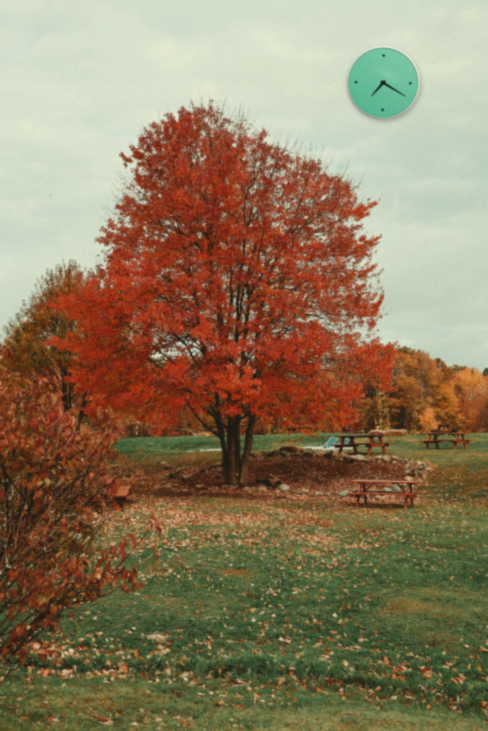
7:20
